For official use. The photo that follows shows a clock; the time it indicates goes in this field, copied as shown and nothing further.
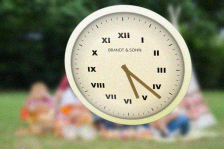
5:22
